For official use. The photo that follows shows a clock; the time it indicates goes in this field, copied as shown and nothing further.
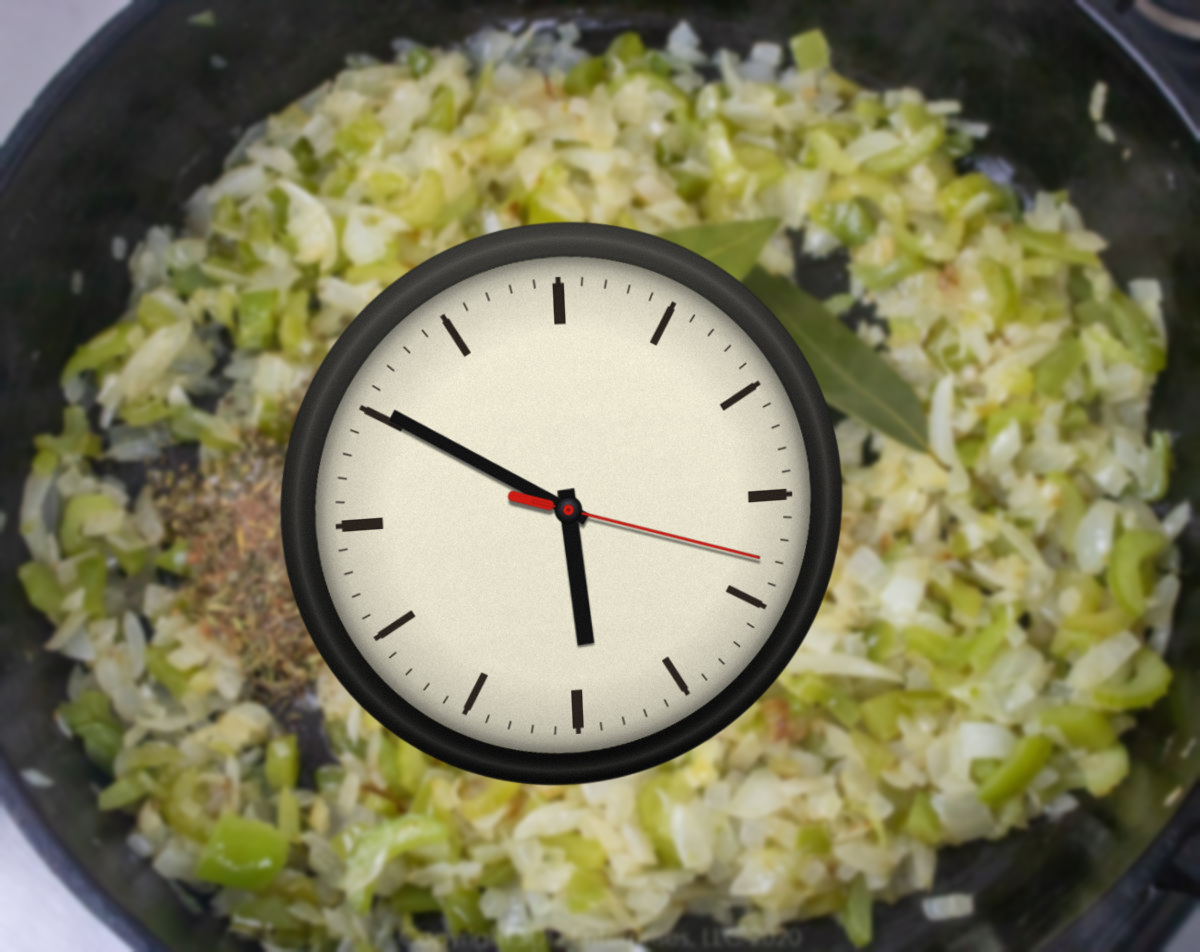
5:50:18
